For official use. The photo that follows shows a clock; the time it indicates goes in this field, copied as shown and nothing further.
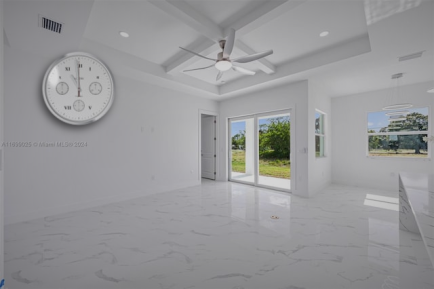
10:59
